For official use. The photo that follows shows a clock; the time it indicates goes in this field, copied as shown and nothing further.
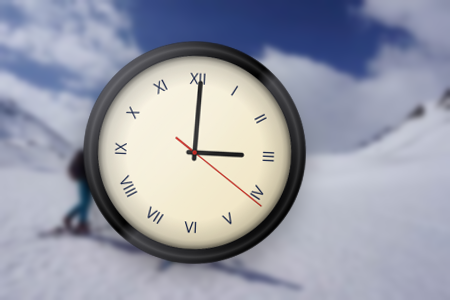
3:00:21
